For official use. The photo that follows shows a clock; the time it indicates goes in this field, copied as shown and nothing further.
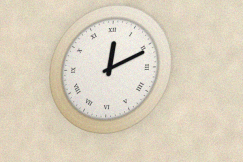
12:11
